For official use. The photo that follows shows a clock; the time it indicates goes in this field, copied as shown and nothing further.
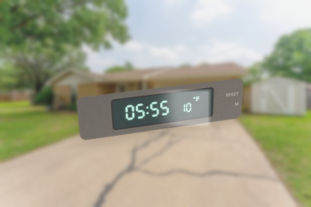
5:55
